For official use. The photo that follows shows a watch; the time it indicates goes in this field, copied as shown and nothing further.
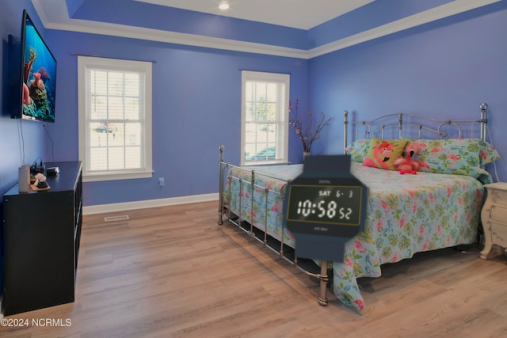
10:58:52
